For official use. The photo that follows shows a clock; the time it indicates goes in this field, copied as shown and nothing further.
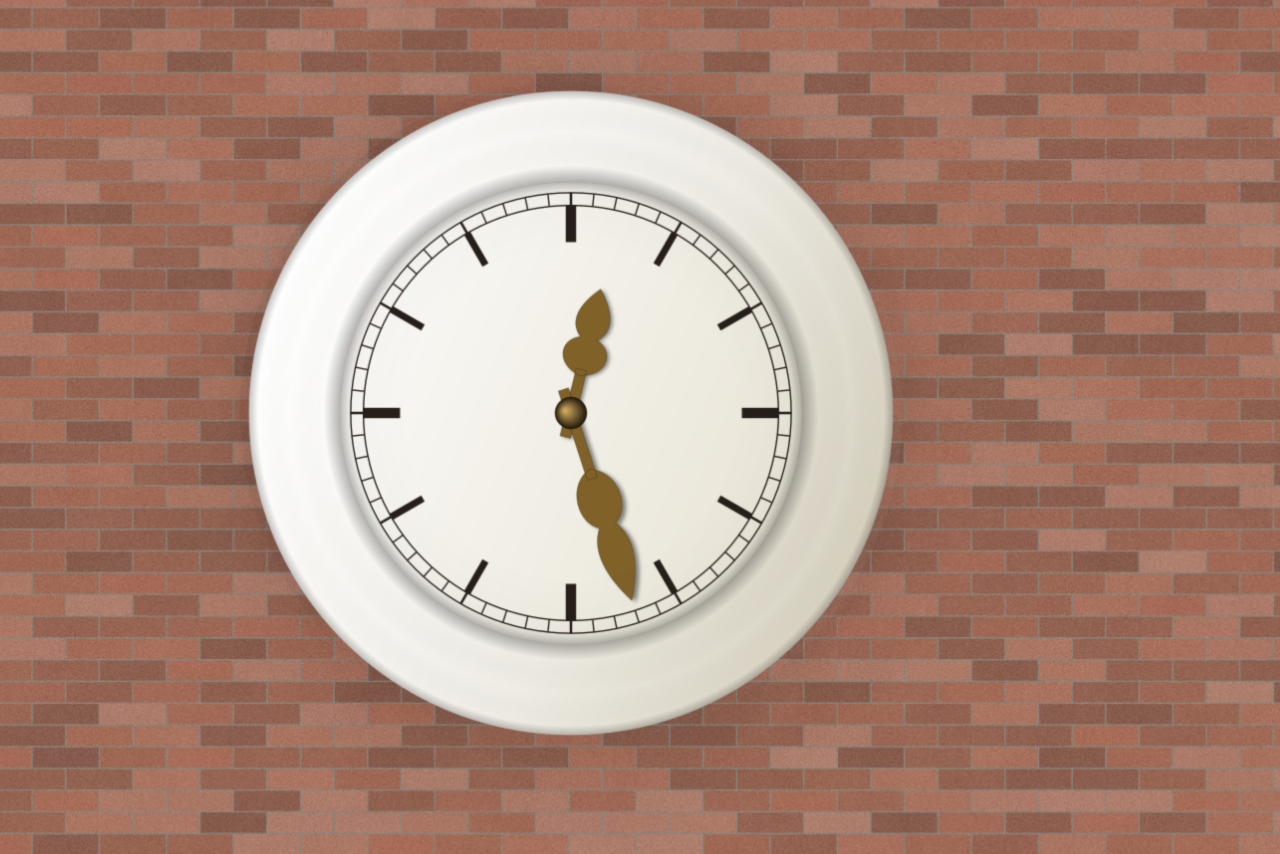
12:27
